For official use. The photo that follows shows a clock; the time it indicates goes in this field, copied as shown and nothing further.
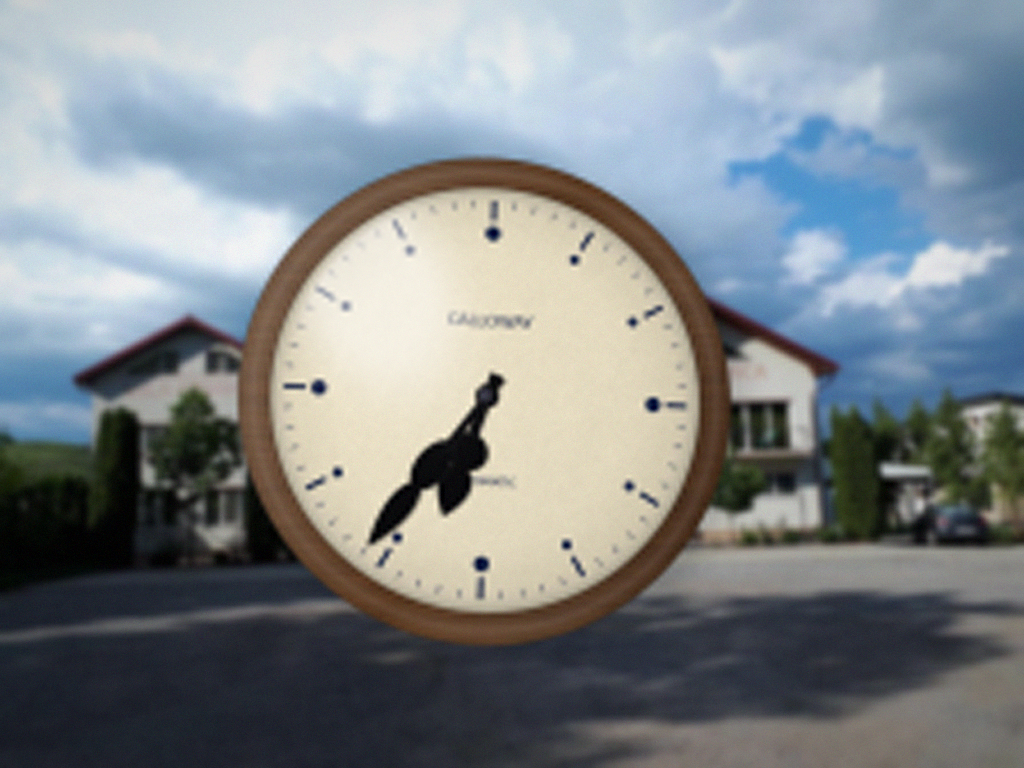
6:36
